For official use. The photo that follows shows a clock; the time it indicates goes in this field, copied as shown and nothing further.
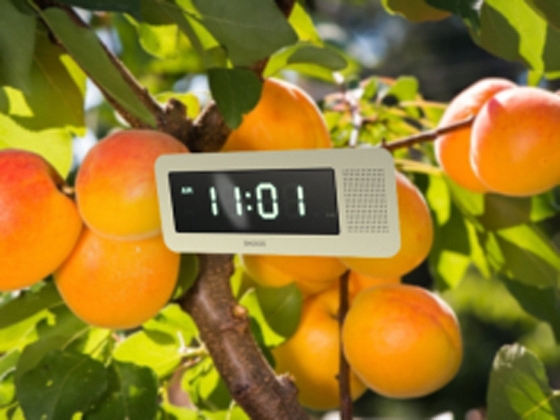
11:01
